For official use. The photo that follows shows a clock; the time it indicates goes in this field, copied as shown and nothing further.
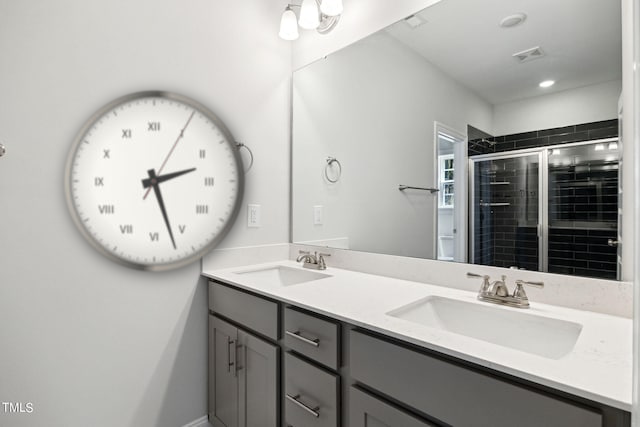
2:27:05
